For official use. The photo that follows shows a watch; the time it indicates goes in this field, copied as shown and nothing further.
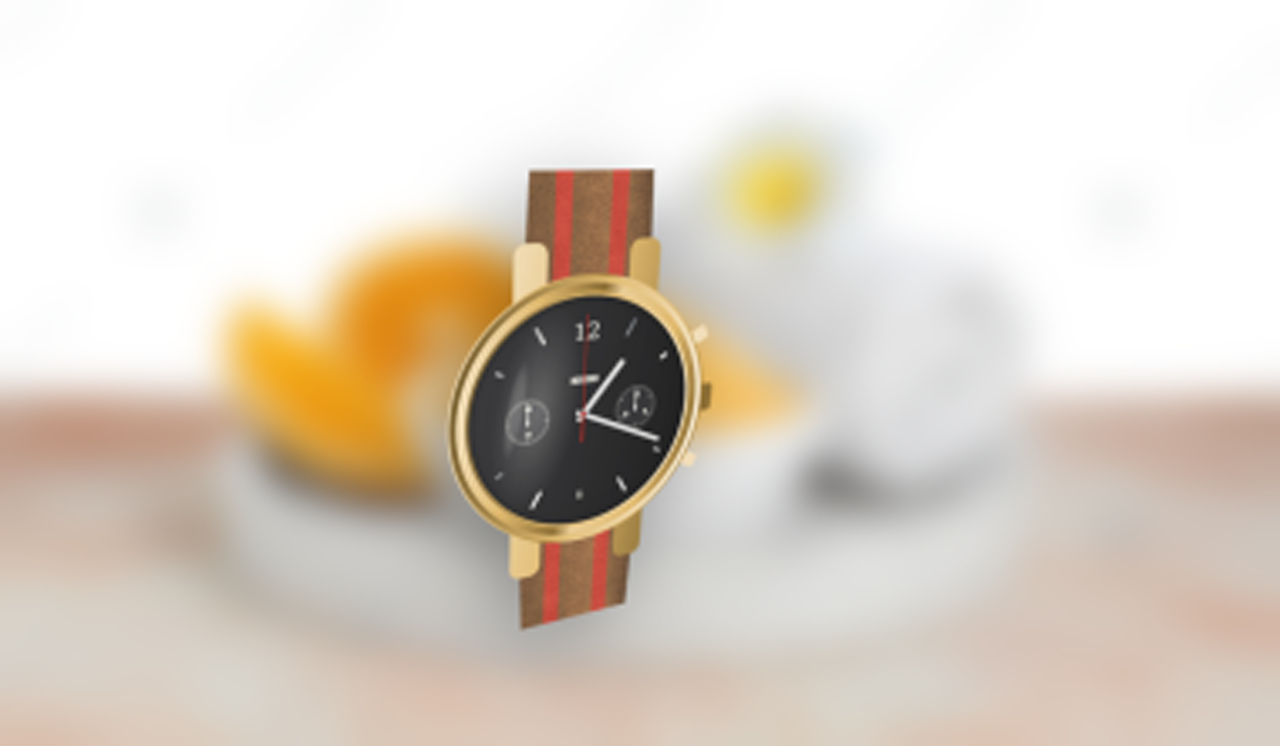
1:19
